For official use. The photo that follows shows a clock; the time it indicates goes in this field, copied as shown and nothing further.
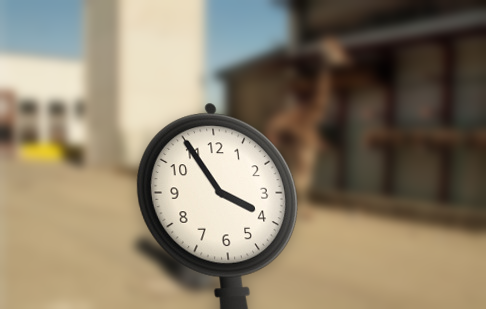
3:55
